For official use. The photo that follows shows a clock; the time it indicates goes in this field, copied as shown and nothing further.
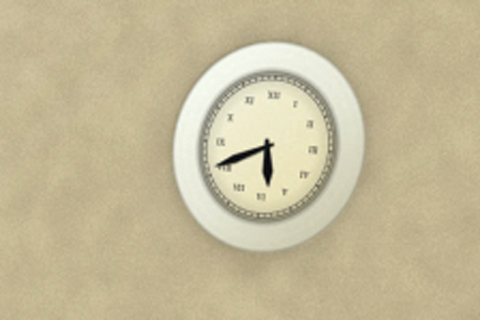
5:41
